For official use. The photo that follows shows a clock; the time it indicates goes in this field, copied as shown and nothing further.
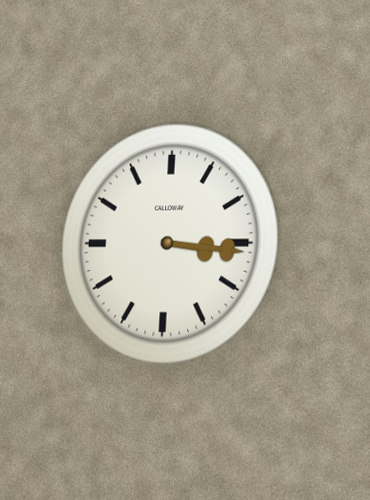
3:16
